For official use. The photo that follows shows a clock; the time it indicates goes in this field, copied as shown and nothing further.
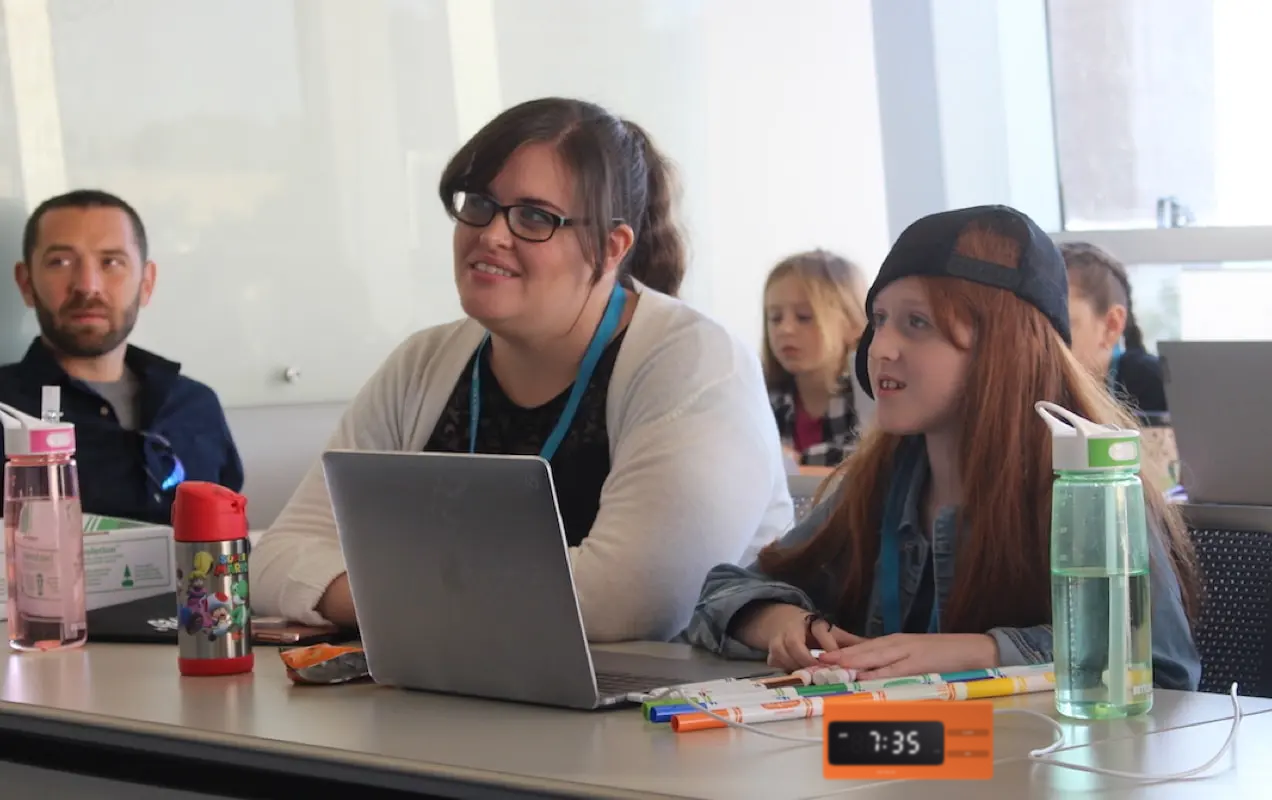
7:35
